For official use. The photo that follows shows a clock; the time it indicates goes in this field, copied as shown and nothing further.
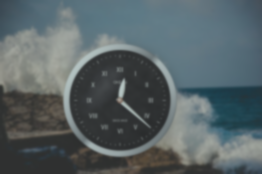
12:22
